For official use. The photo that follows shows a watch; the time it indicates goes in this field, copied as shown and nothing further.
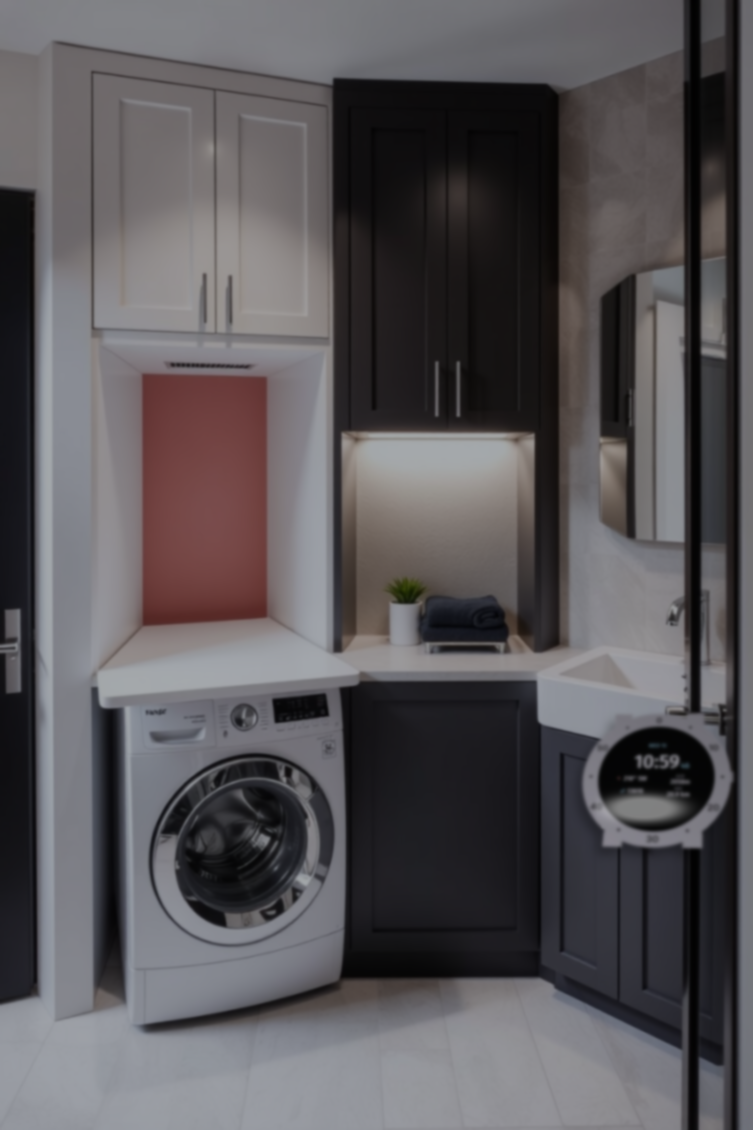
10:59
